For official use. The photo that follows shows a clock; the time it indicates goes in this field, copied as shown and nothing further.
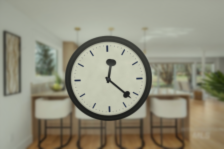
12:22
